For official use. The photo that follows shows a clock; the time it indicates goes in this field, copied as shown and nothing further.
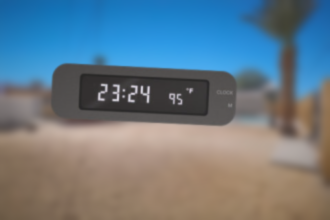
23:24
